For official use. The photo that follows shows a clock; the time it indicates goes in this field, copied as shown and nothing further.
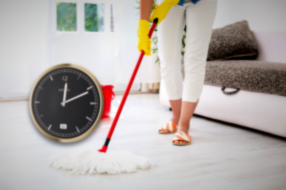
12:11
